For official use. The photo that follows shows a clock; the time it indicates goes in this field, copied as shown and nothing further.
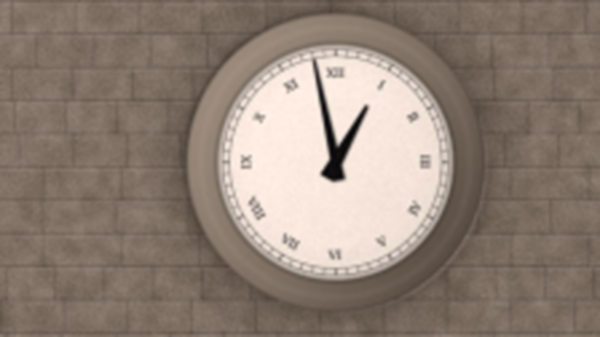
12:58
